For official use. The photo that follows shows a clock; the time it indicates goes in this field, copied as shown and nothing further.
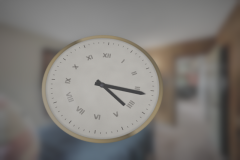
4:16
